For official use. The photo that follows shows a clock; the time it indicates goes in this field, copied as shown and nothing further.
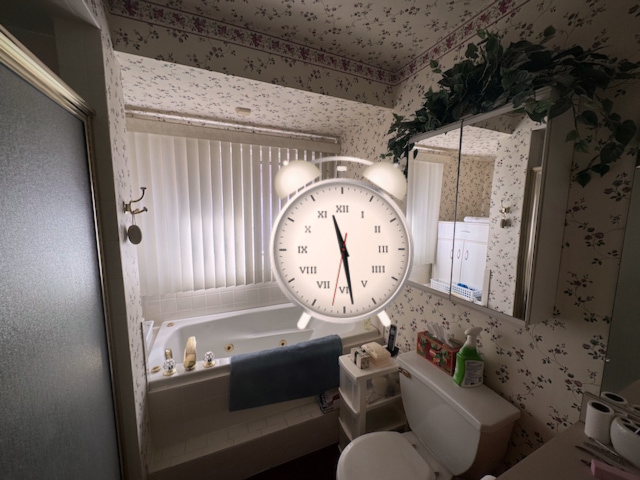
11:28:32
